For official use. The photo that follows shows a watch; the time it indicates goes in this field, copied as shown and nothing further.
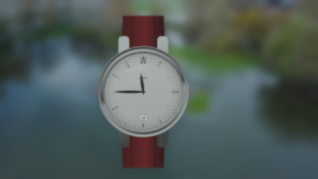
11:45
